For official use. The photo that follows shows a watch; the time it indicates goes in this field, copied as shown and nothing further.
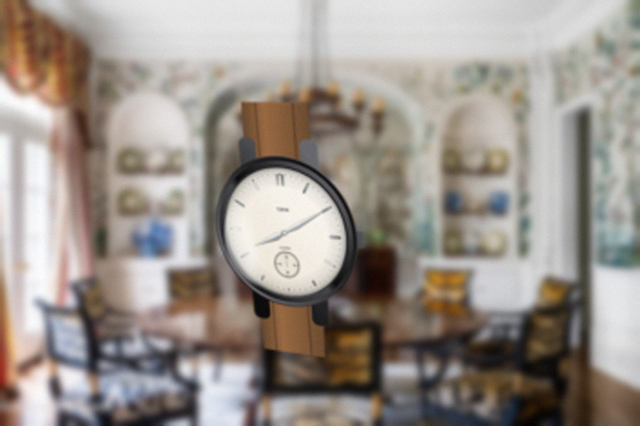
8:10
